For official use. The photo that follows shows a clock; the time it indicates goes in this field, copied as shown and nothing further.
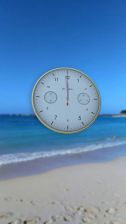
11:59
